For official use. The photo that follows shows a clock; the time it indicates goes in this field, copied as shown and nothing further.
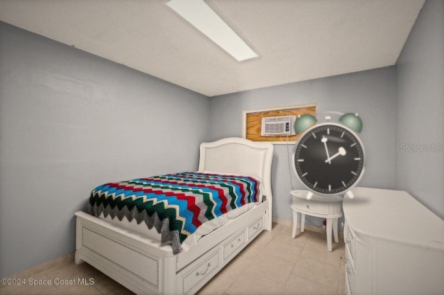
1:58
